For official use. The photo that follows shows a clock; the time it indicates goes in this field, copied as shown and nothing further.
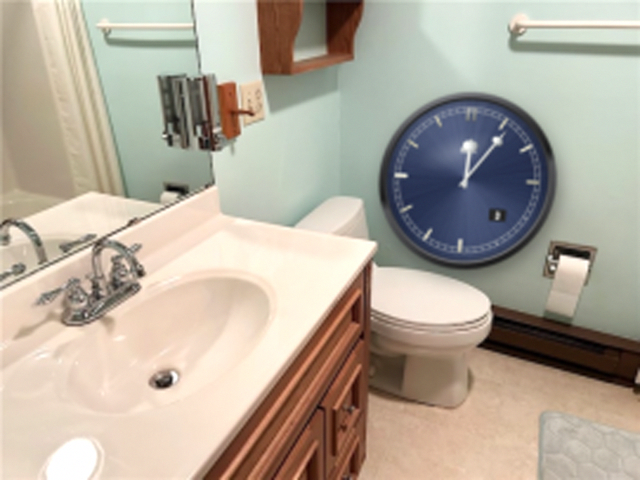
12:06
